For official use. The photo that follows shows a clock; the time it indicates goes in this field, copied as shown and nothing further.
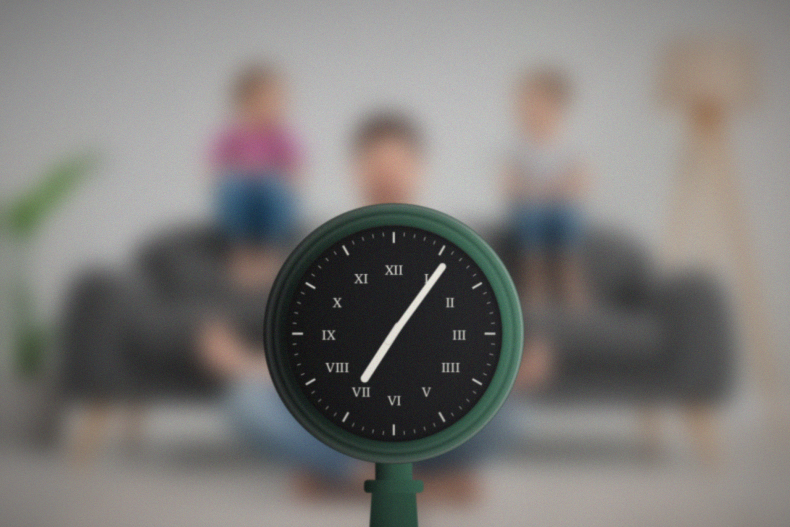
7:06
